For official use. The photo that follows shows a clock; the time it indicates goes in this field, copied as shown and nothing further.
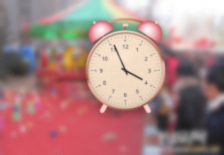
3:56
